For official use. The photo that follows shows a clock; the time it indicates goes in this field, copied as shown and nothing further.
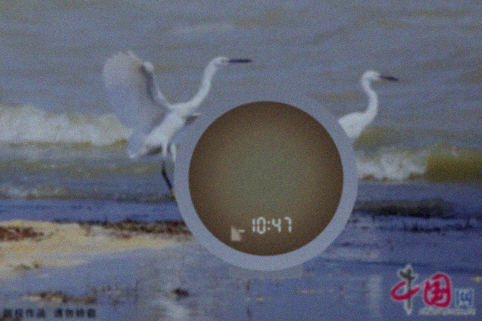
10:47
